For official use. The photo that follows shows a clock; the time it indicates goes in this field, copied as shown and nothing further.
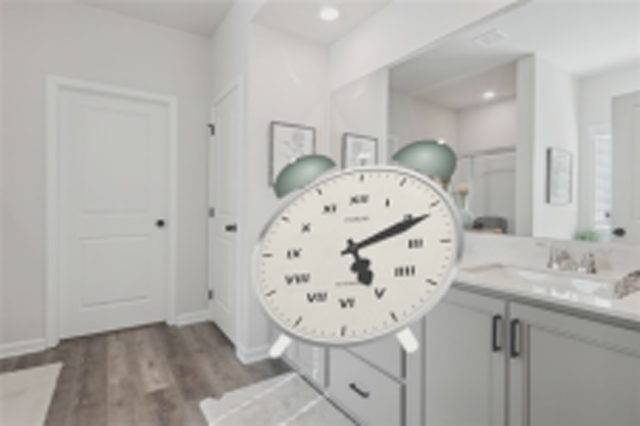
5:11
